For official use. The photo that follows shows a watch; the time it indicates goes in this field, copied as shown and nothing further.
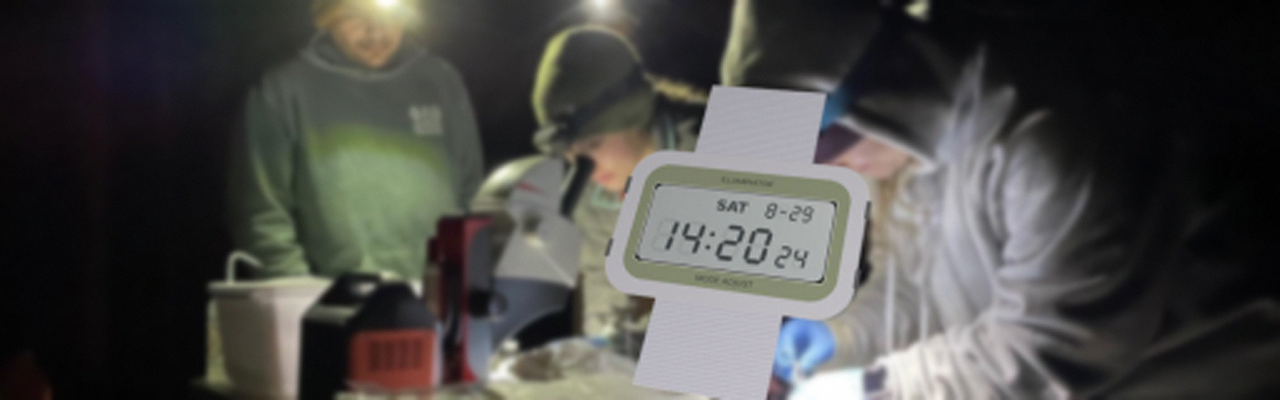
14:20:24
